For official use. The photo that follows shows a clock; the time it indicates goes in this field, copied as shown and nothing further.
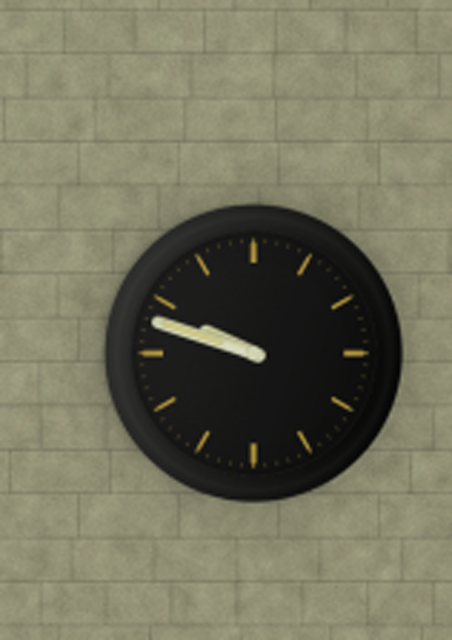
9:48
